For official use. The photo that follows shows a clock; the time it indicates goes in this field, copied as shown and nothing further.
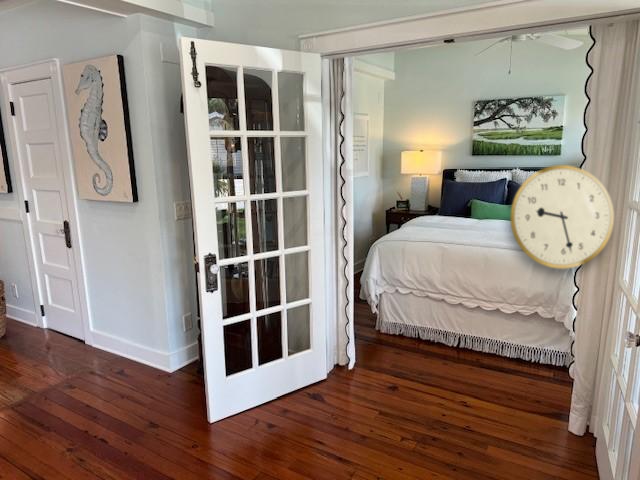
9:28
